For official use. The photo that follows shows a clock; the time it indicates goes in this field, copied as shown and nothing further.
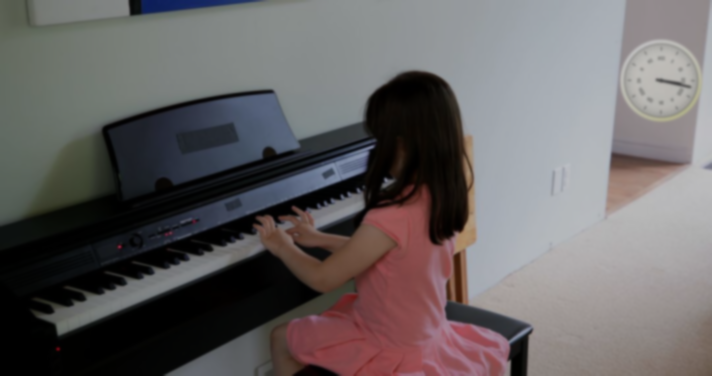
3:17
